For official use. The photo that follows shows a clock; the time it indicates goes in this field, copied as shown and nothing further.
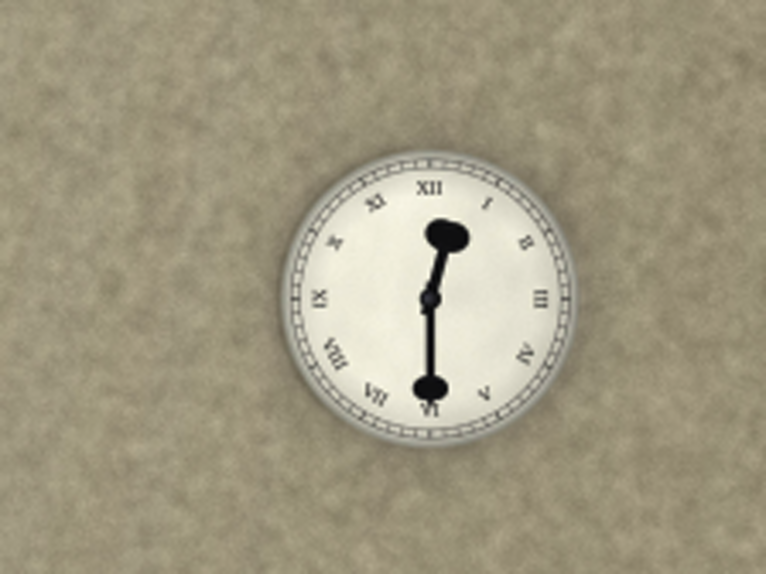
12:30
